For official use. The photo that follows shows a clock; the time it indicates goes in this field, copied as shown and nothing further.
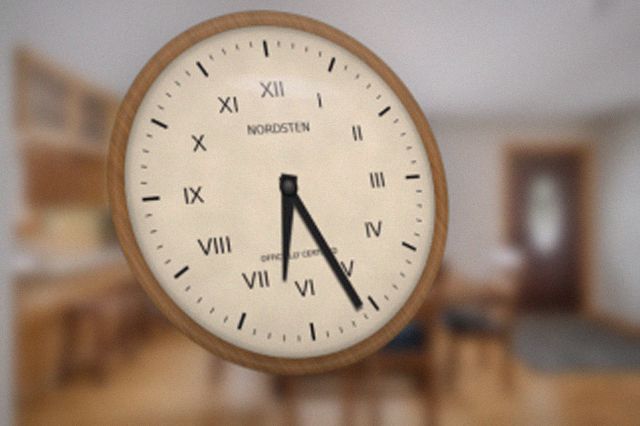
6:26
